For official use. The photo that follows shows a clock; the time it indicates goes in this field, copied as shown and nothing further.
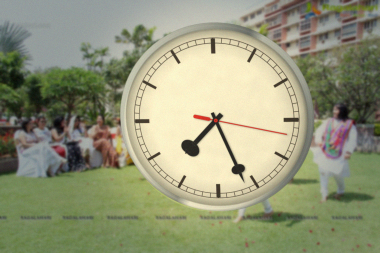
7:26:17
